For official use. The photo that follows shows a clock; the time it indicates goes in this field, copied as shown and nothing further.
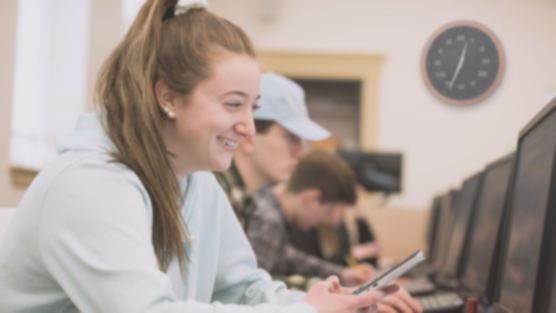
12:34
